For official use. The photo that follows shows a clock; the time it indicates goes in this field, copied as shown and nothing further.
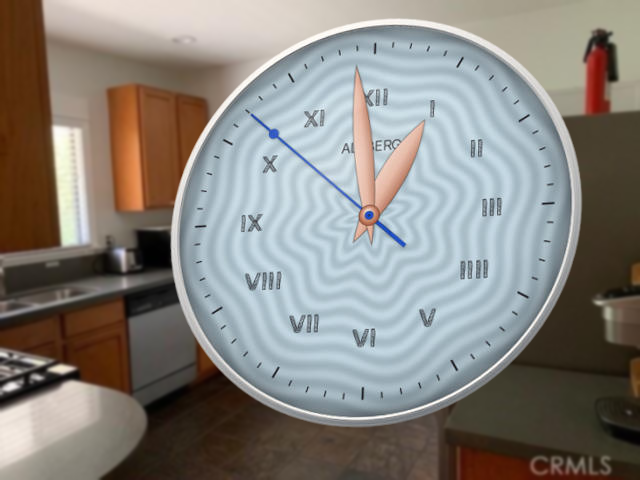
12:58:52
